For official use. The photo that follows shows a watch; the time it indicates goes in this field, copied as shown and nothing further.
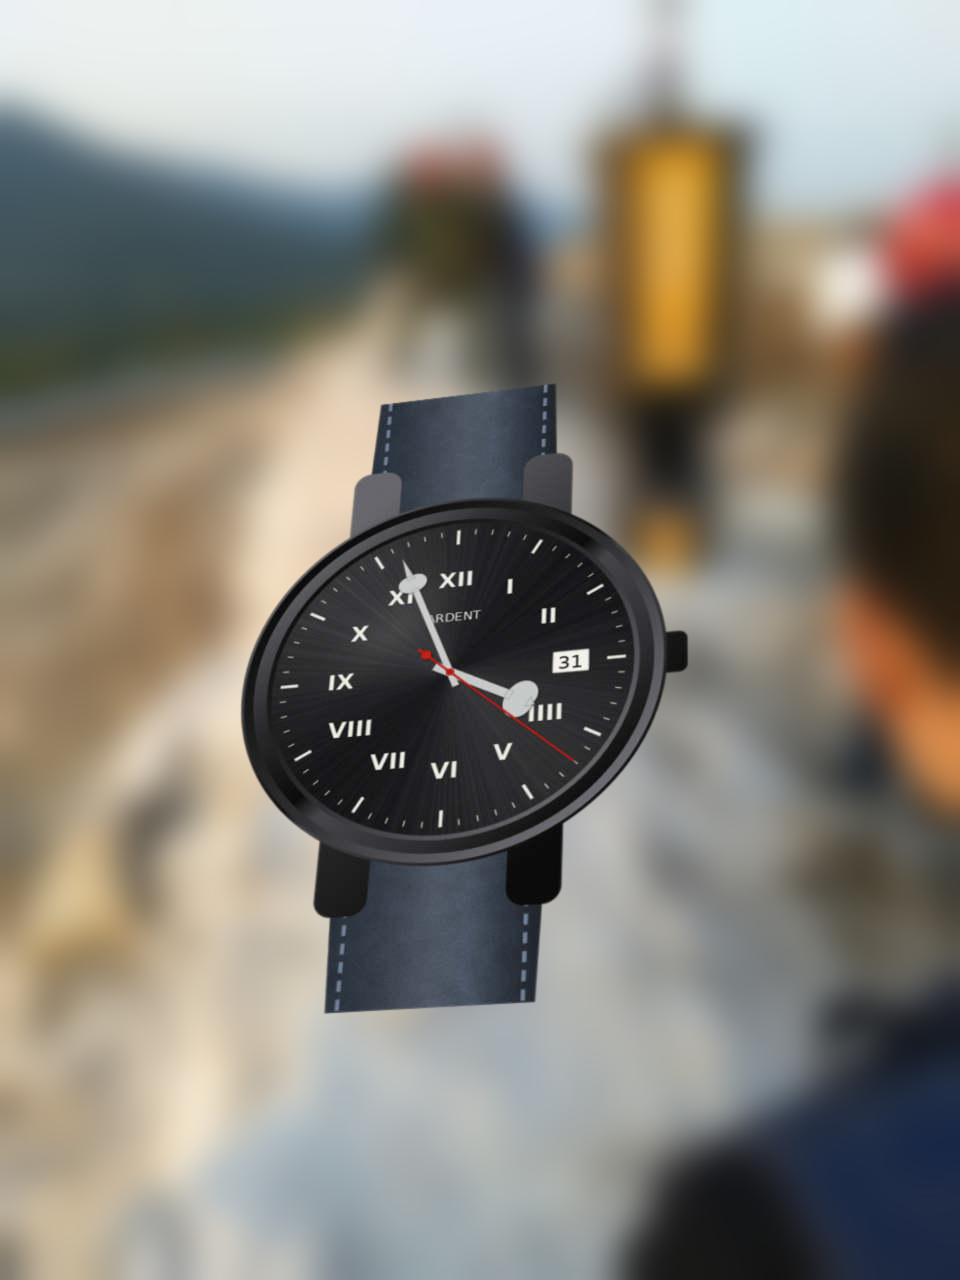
3:56:22
